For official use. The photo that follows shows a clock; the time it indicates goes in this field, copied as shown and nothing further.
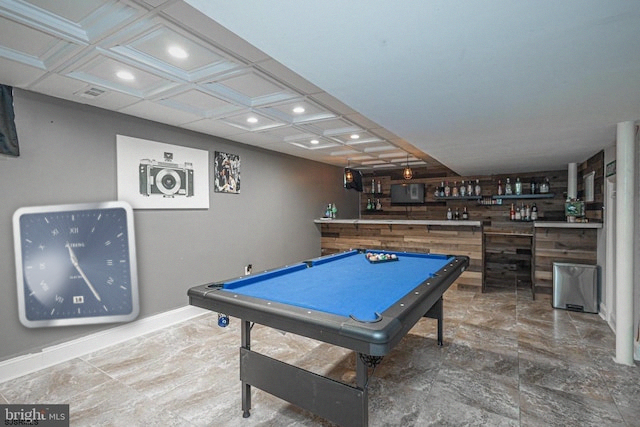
11:25
